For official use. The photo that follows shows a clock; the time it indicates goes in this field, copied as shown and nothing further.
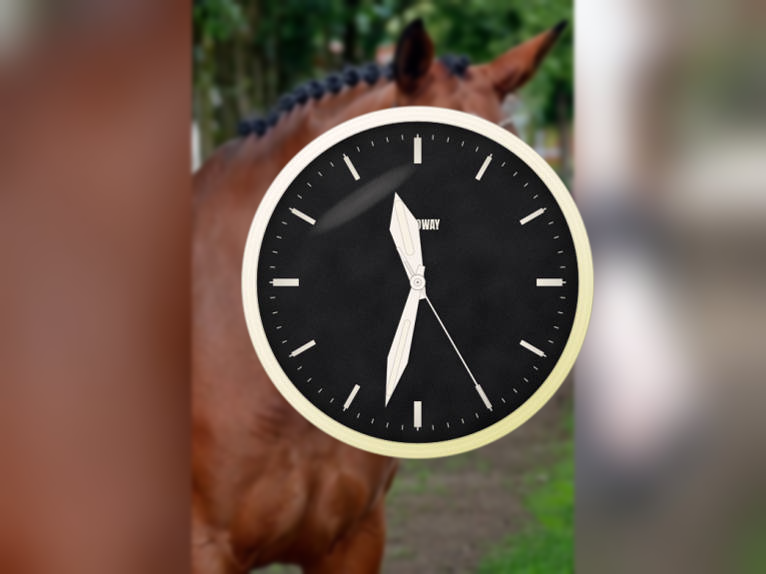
11:32:25
